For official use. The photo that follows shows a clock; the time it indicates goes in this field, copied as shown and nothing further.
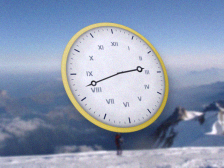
2:42
